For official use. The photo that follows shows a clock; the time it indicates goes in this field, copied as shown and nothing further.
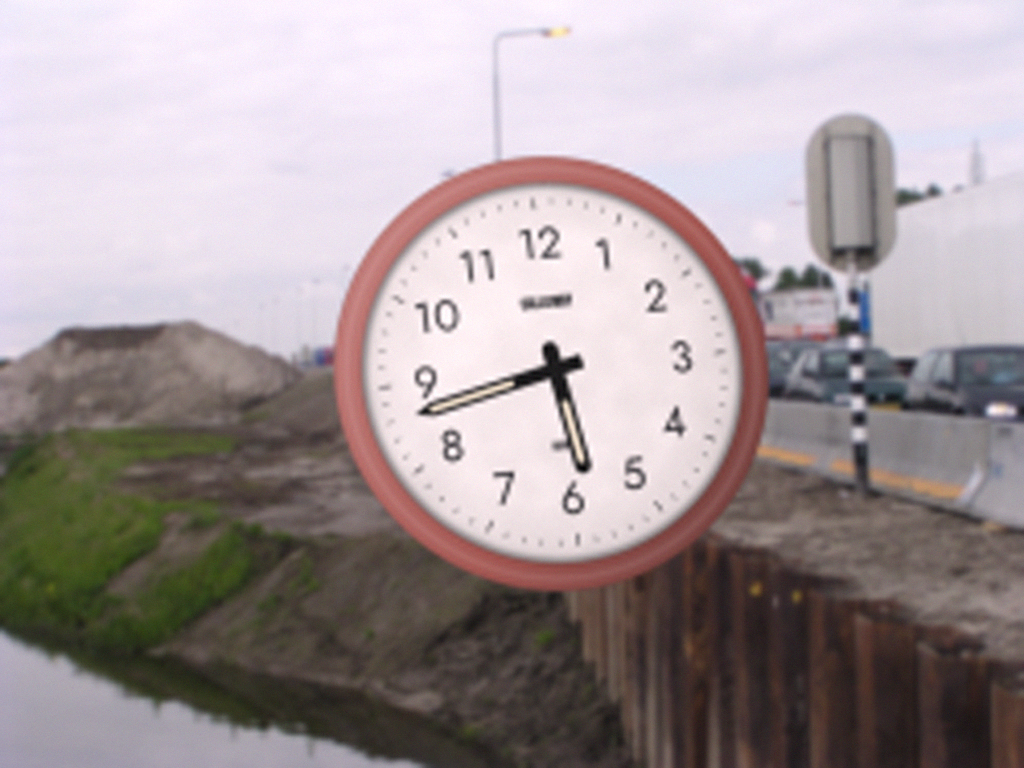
5:43
